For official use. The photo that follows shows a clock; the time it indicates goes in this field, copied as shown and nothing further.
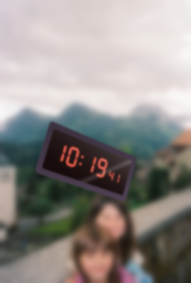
10:19
